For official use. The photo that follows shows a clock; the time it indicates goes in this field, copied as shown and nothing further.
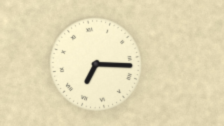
7:17
